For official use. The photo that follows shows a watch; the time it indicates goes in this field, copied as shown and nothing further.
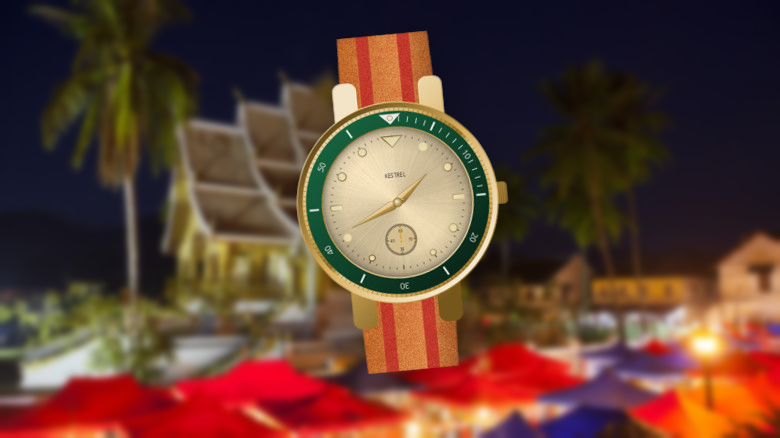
1:41
